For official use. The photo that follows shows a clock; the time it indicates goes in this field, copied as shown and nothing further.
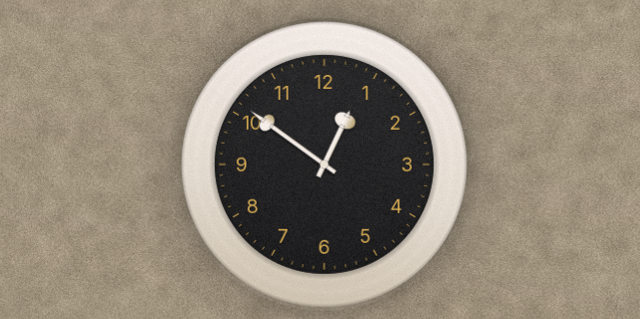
12:51
